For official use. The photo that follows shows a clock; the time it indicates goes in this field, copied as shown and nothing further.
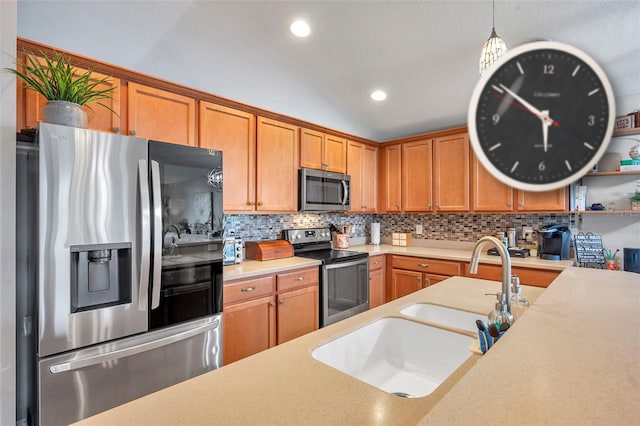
5:50:49
